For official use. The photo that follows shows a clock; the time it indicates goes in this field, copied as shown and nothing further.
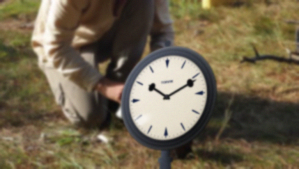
10:11
